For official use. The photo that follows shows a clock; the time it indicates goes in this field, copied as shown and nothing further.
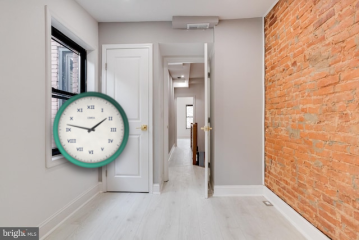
1:47
